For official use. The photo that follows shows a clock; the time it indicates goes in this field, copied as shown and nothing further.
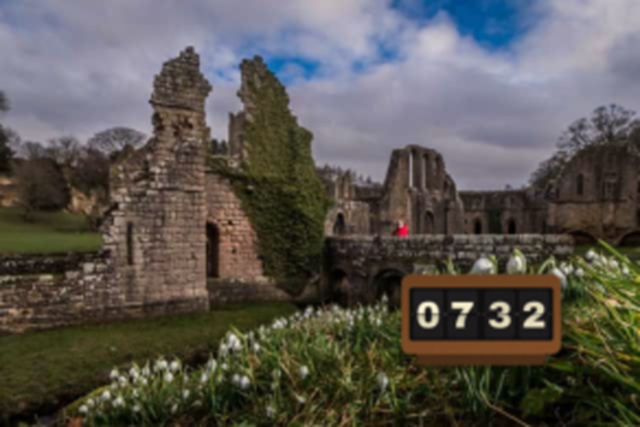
7:32
